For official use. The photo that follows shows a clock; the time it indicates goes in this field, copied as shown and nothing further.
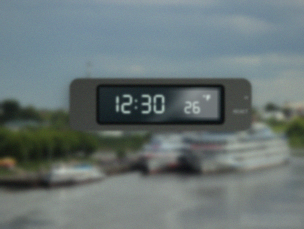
12:30
